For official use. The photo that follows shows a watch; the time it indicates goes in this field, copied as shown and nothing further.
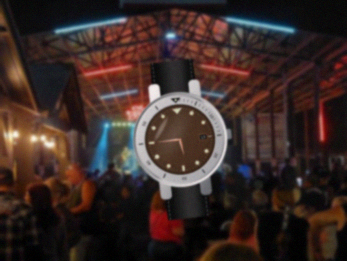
5:45
